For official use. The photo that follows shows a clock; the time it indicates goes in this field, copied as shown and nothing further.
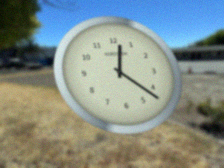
12:22
